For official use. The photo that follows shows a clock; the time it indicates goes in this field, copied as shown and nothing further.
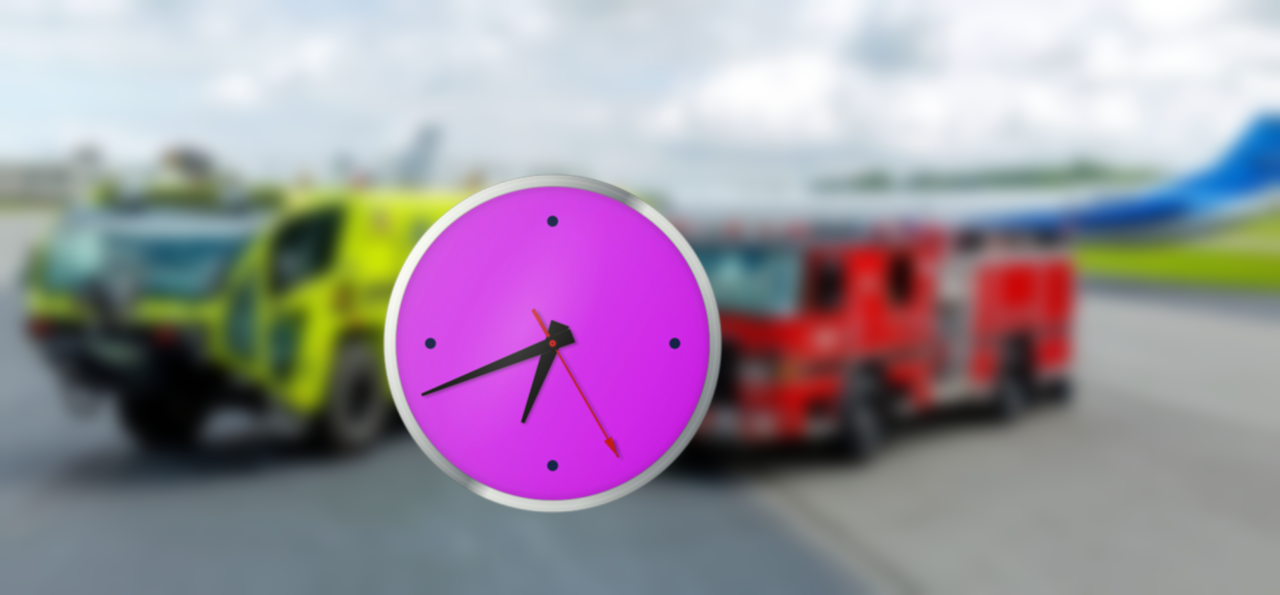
6:41:25
